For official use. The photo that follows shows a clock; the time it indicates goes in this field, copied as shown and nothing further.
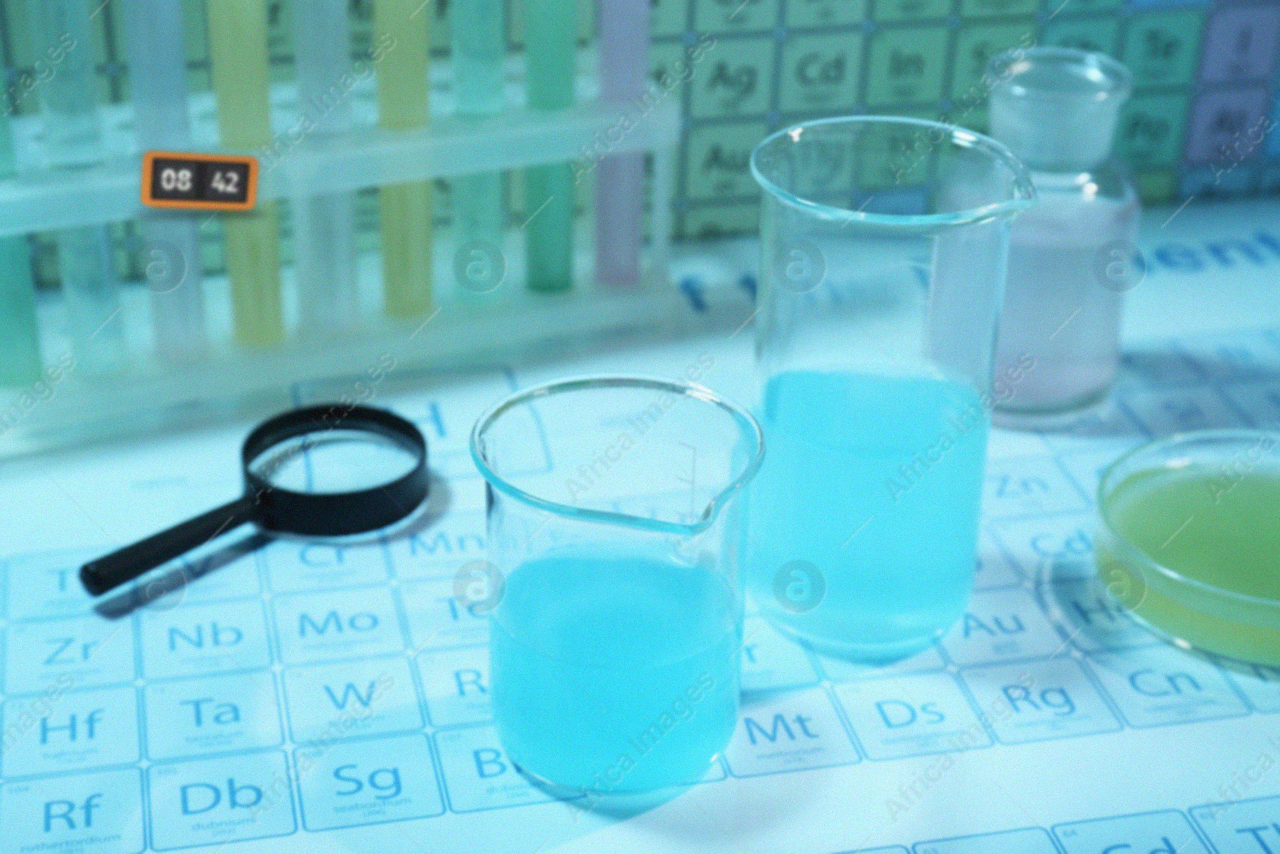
8:42
